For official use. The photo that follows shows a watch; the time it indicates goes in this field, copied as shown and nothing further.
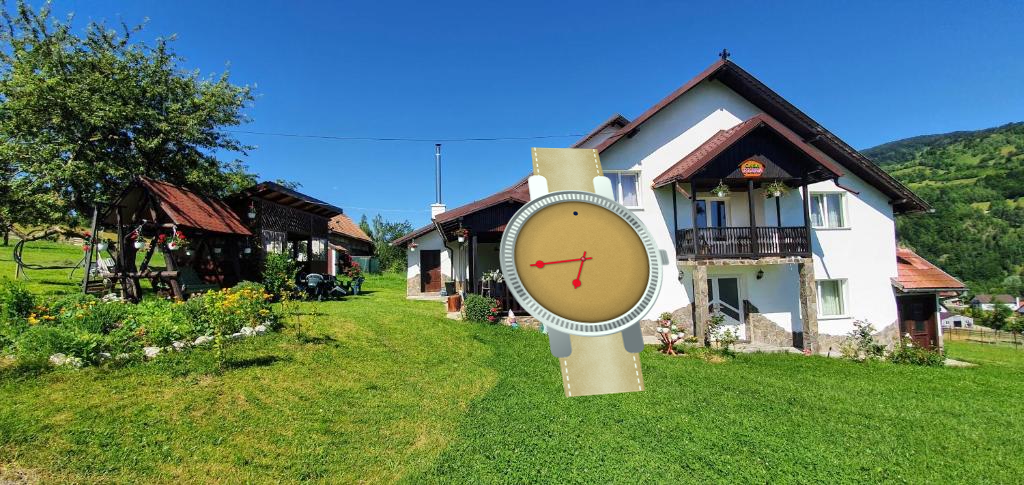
6:44
